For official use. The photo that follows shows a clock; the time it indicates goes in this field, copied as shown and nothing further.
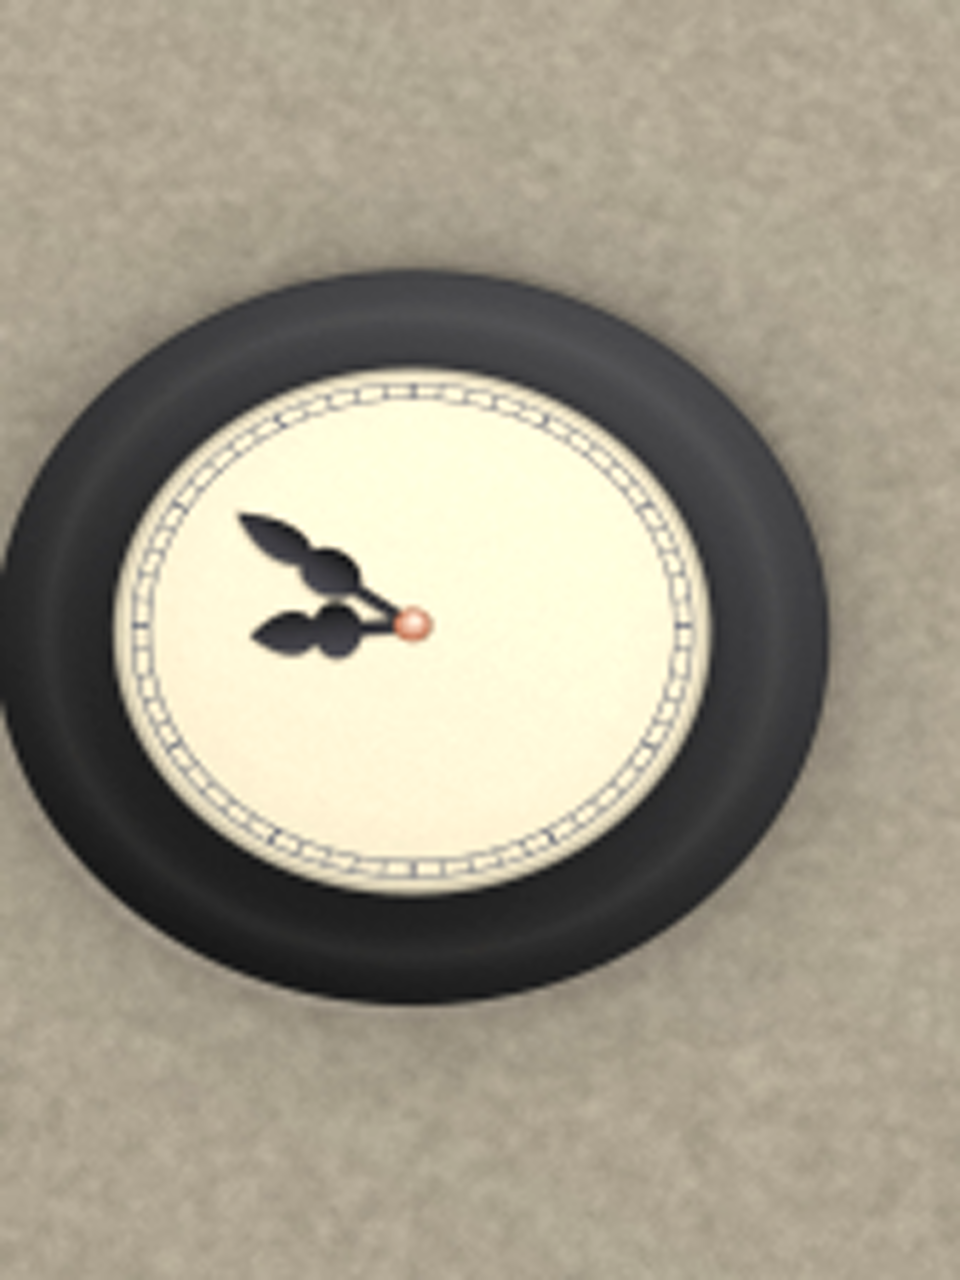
8:51
